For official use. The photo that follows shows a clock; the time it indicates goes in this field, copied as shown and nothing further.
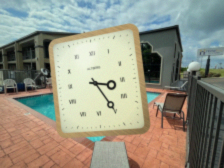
3:25
